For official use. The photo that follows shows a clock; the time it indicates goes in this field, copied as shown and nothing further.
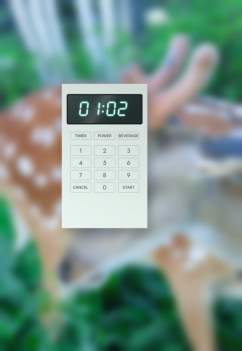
1:02
